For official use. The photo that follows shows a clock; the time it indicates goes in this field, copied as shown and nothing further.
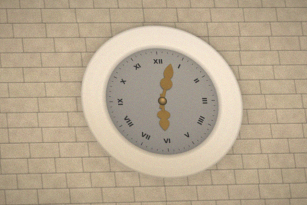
6:03
